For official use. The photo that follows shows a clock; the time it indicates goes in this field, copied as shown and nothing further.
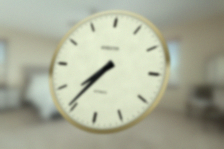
7:36
